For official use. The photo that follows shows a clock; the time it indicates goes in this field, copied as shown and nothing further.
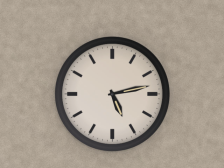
5:13
